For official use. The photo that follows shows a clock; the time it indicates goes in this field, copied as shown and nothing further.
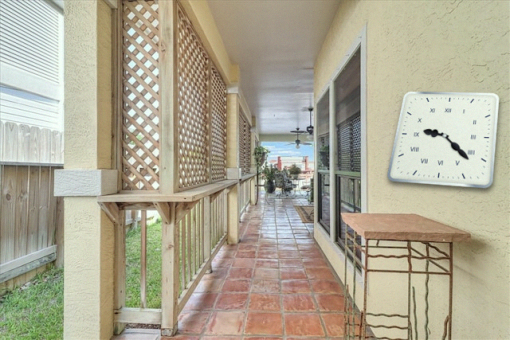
9:22
